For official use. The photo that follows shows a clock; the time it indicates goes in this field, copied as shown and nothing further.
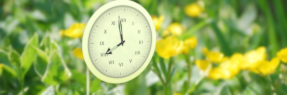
7:58
